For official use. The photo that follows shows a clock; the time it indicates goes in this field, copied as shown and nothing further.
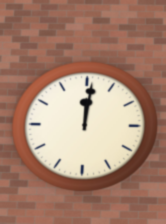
12:01
